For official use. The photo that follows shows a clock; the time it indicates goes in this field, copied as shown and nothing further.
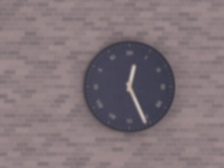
12:26
